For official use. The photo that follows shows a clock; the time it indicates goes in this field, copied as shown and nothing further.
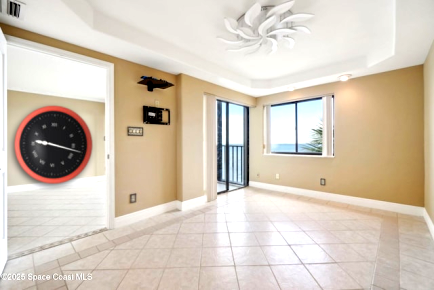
9:17
